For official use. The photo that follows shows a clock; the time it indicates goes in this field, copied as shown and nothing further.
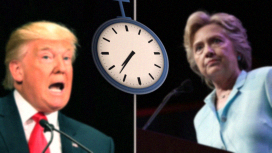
7:37
